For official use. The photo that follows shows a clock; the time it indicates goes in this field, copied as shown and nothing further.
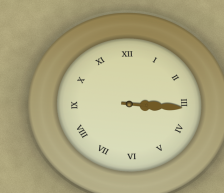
3:16
